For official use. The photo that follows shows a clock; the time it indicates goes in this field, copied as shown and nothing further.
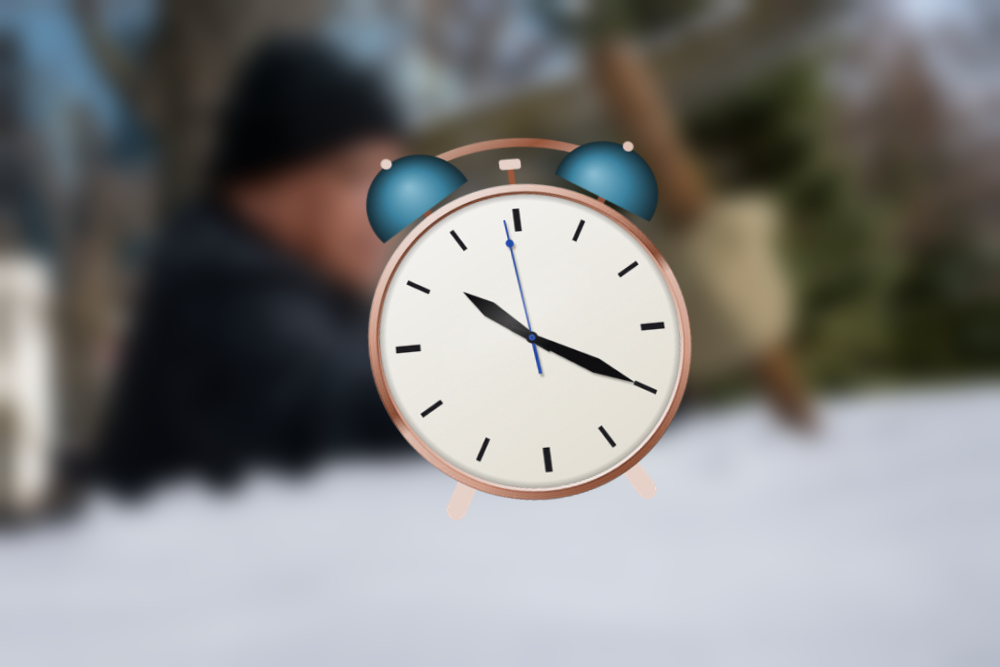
10:19:59
